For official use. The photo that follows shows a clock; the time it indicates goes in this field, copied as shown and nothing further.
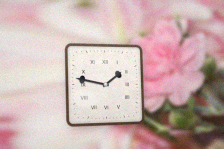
1:47
